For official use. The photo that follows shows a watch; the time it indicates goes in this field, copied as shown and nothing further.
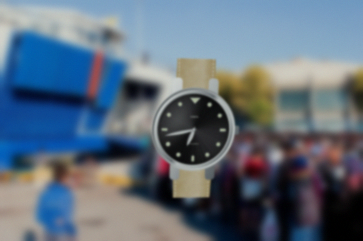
6:43
